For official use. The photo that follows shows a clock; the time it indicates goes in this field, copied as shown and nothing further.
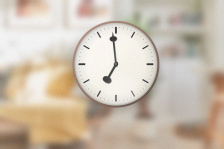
6:59
